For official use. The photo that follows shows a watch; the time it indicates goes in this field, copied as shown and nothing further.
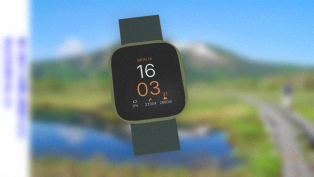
16:03
